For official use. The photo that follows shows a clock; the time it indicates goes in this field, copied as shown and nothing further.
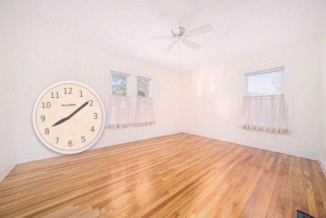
8:09
